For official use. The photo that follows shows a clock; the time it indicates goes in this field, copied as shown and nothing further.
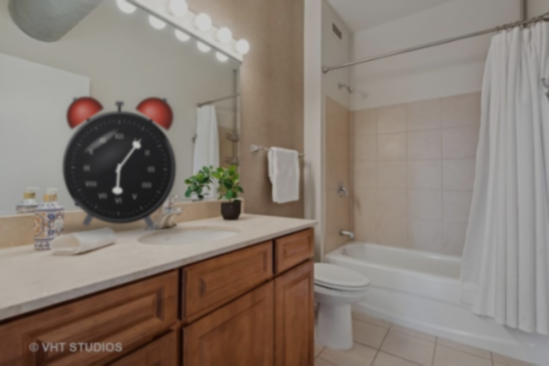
6:06
